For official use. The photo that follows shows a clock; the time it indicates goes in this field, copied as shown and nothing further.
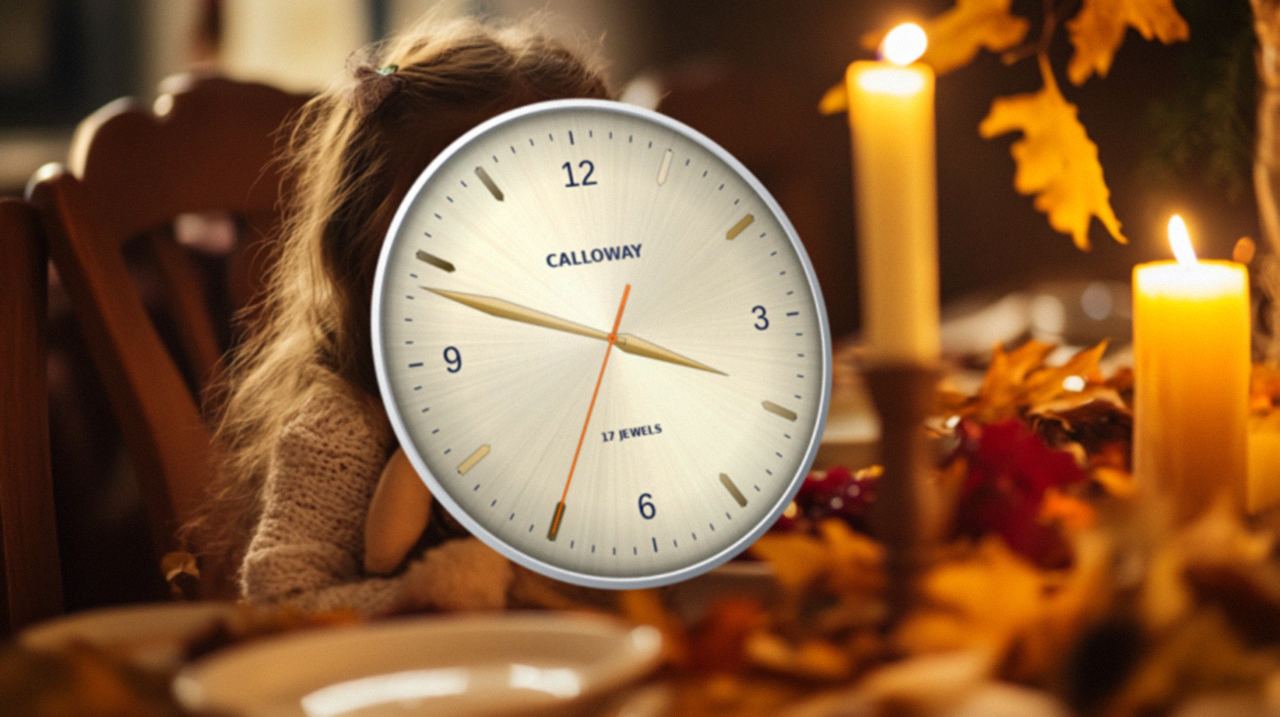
3:48:35
